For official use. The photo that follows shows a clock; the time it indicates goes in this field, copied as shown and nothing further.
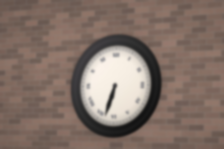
6:33
